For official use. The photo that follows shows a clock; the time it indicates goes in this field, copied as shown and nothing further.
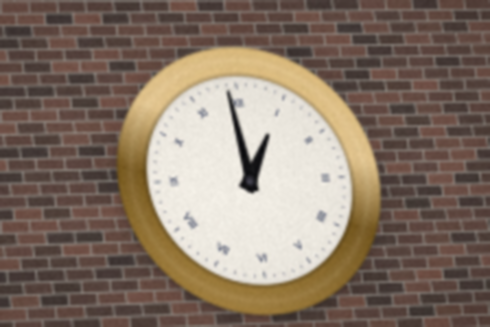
12:59
